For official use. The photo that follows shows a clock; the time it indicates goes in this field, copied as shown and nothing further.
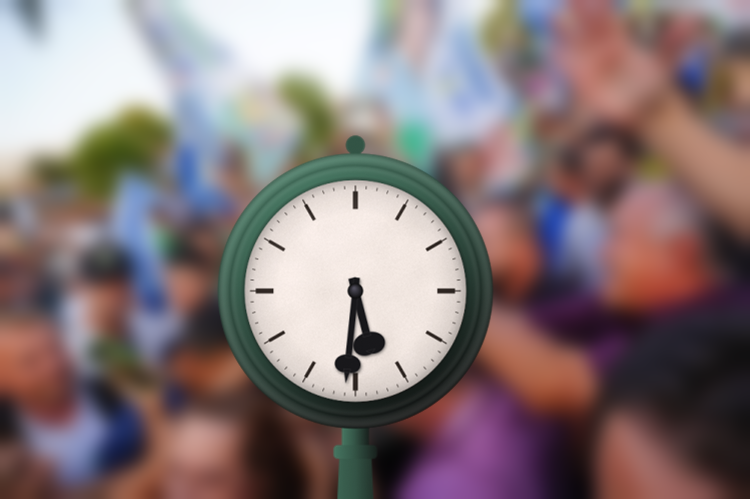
5:31
